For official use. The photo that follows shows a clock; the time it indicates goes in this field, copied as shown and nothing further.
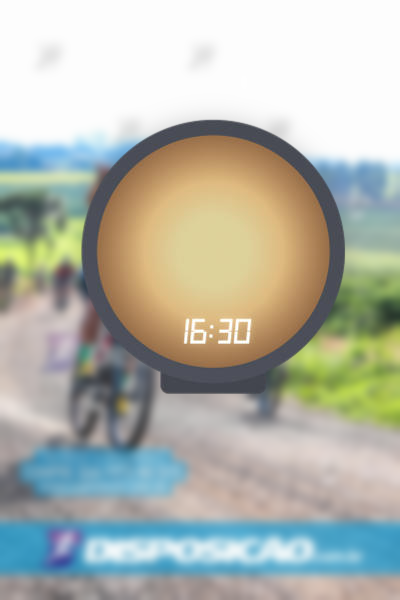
16:30
